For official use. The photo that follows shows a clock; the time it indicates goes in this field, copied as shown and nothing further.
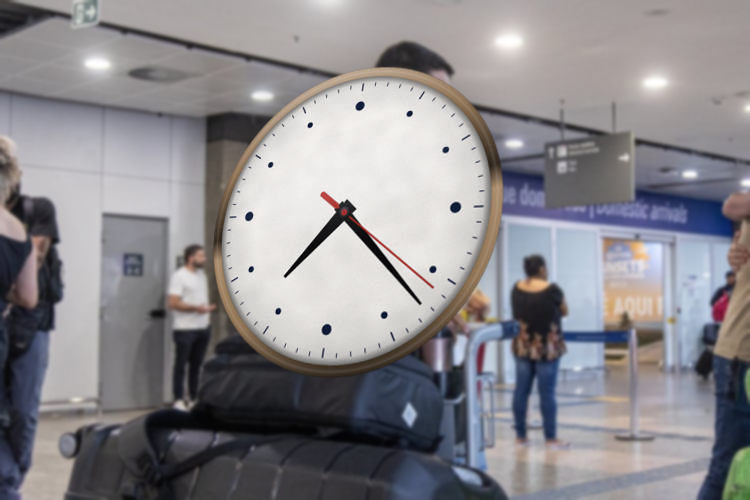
7:22:21
